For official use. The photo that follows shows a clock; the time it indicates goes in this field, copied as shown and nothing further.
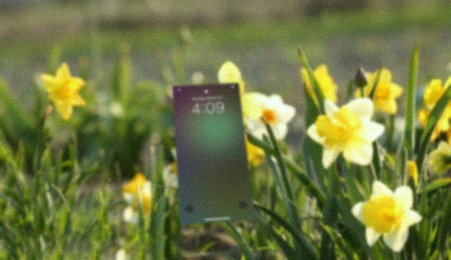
4:09
